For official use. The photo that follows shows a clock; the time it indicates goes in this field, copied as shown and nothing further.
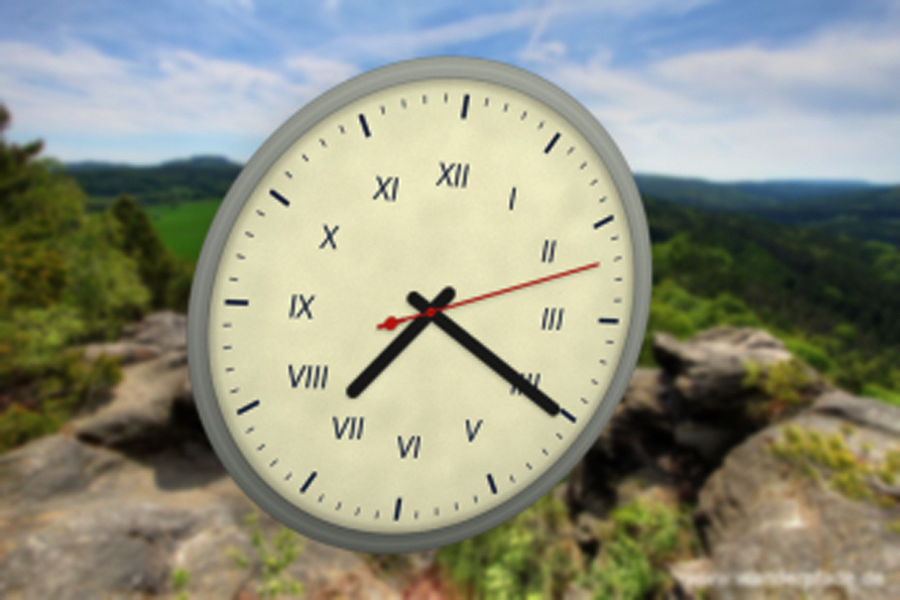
7:20:12
